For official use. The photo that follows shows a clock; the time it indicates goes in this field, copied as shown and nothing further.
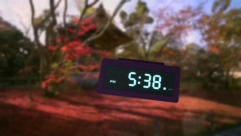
5:38
